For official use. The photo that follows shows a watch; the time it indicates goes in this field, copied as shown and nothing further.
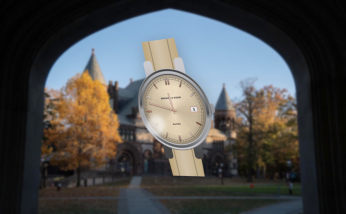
11:48
